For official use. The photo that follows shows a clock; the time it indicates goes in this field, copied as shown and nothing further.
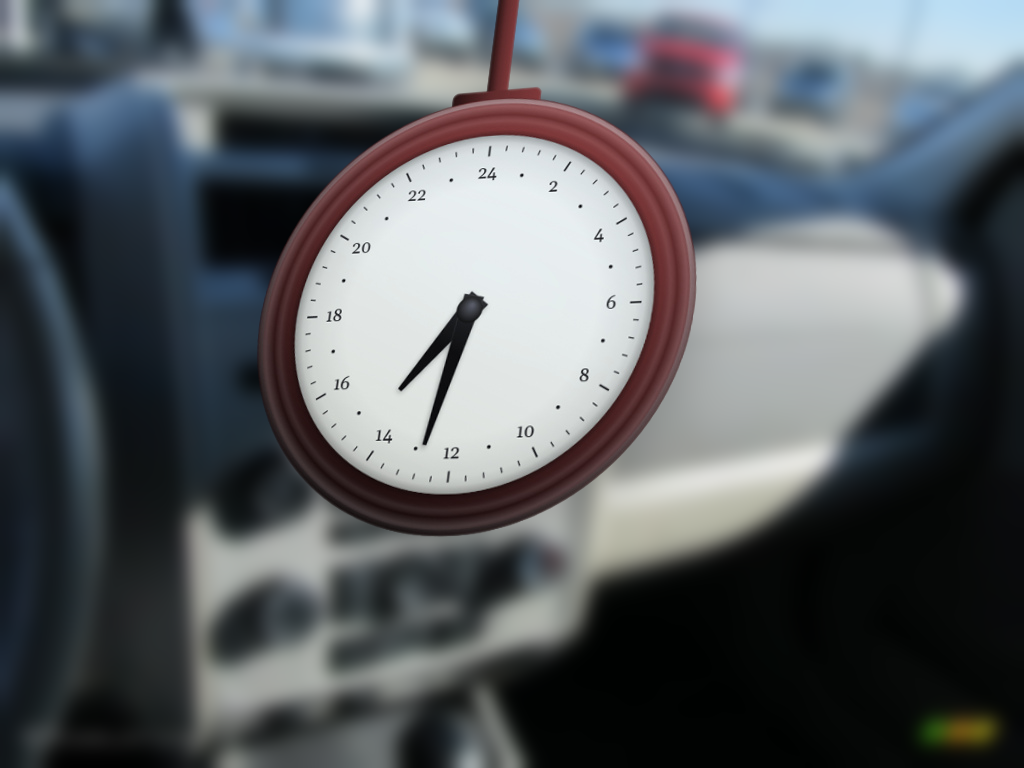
14:32
